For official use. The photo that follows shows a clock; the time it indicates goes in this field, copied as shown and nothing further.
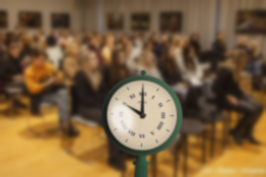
10:00
